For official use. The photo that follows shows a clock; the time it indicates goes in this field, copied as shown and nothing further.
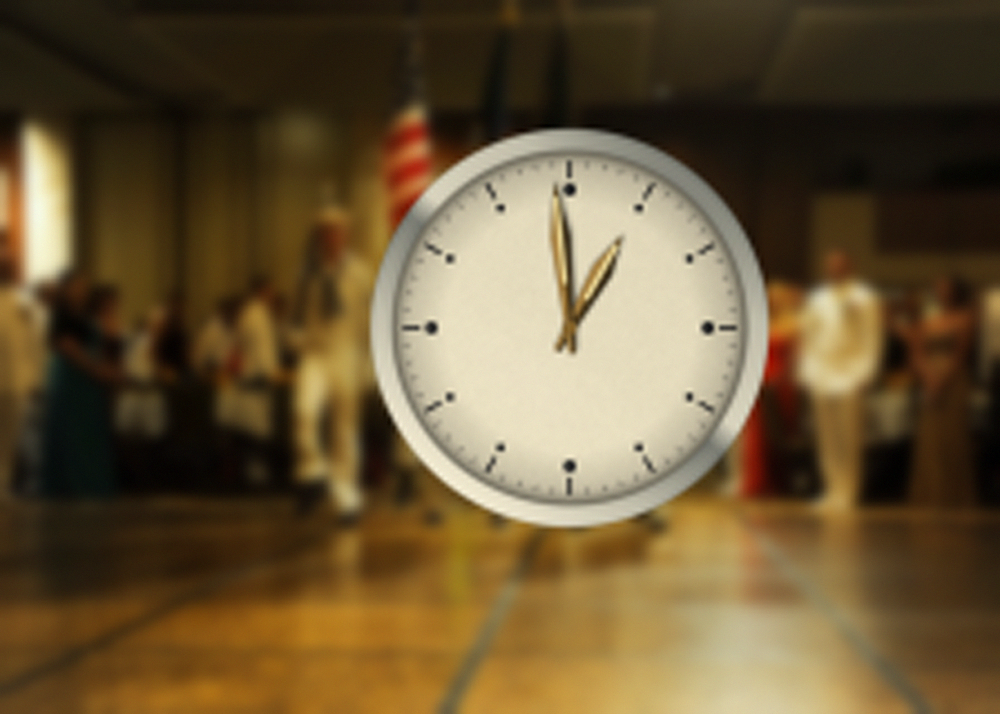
12:59
